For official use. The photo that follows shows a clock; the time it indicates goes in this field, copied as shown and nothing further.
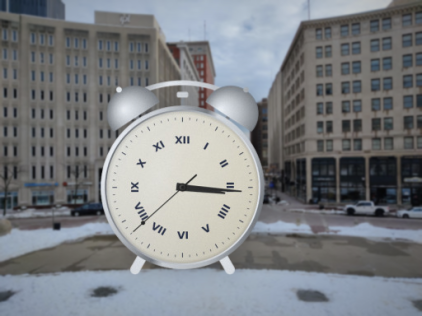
3:15:38
